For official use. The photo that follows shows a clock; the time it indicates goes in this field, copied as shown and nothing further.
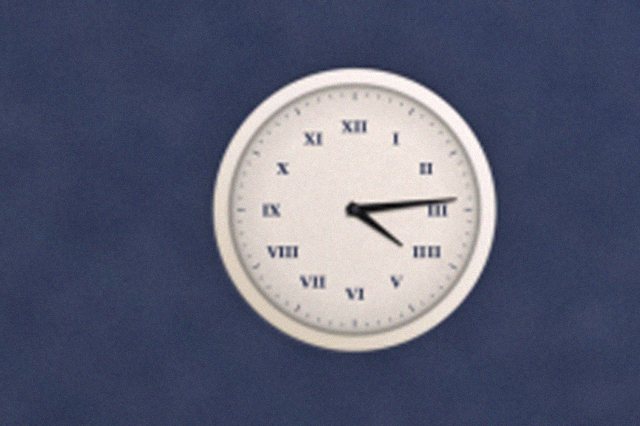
4:14
